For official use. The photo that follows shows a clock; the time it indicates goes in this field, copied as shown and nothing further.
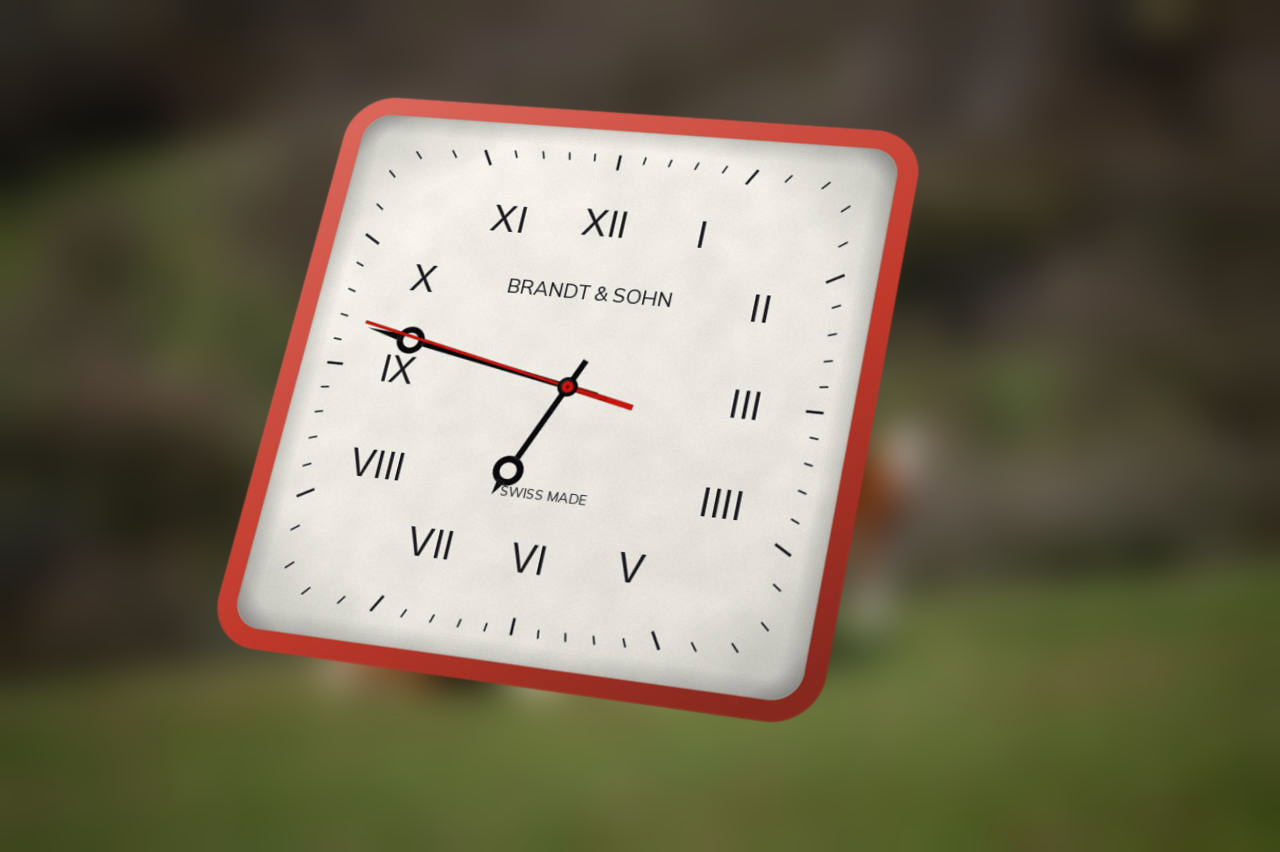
6:46:47
